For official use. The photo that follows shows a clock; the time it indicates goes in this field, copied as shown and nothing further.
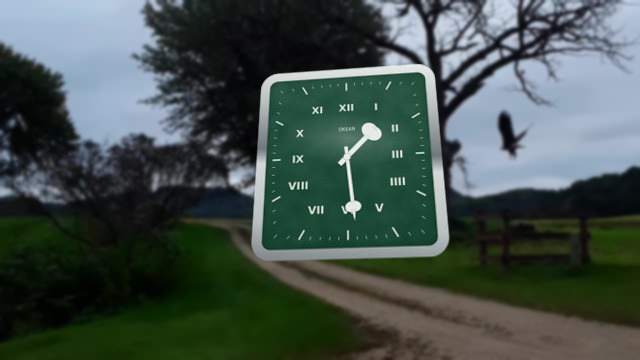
1:29
